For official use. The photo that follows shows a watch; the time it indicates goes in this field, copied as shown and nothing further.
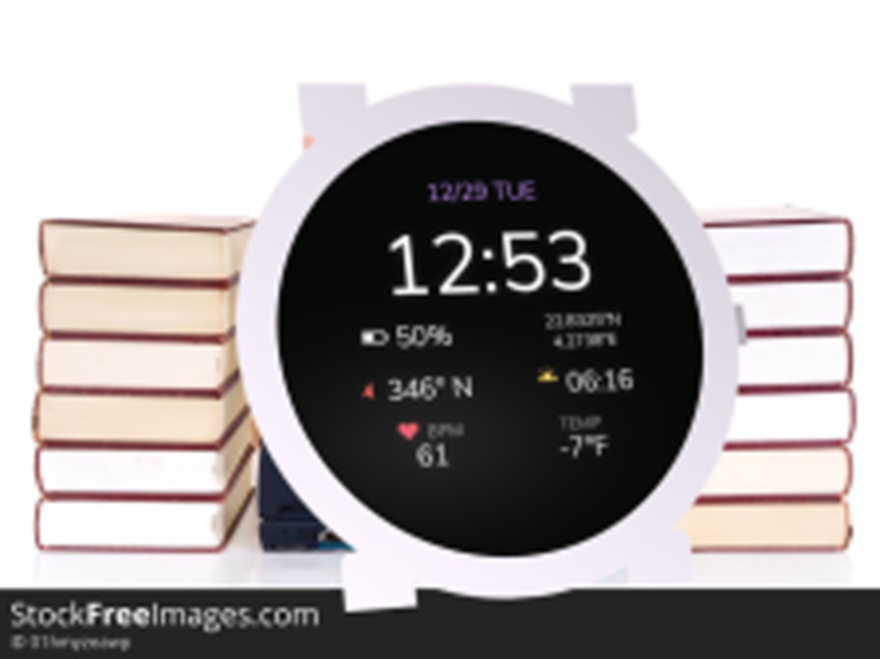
12:53
